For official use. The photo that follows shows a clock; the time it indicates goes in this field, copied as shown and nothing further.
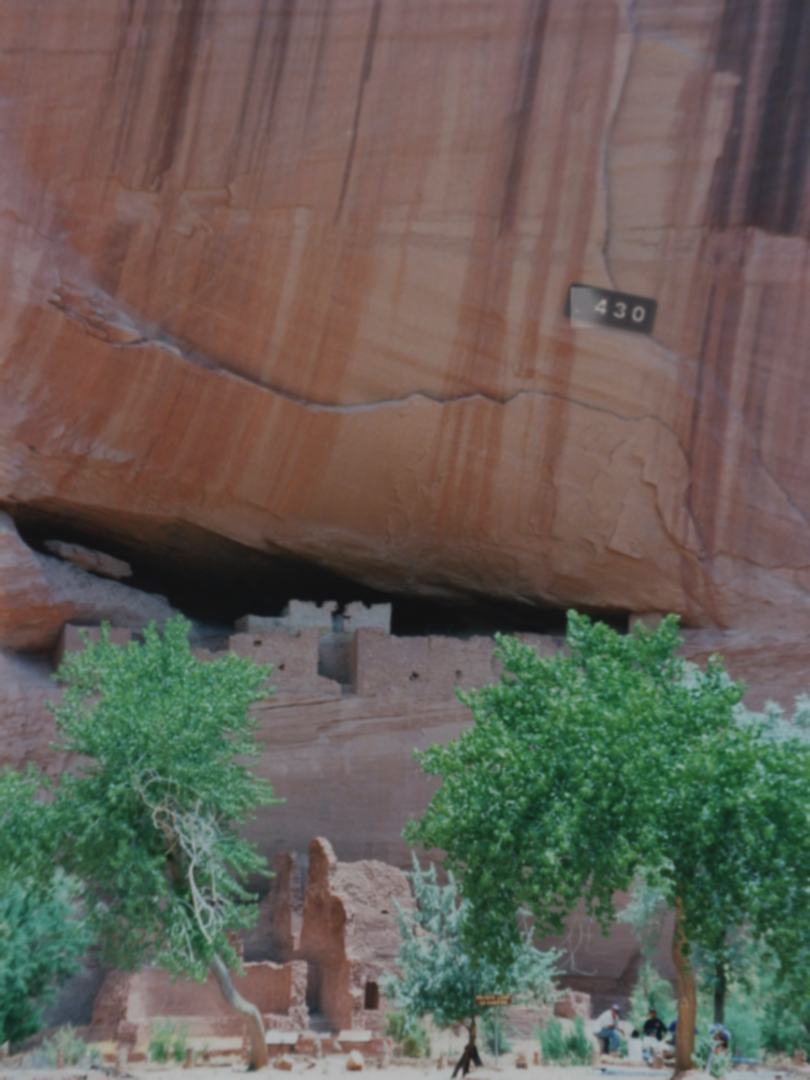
4:30
